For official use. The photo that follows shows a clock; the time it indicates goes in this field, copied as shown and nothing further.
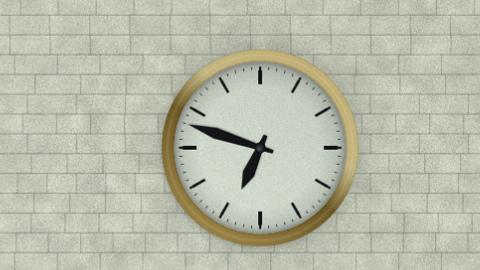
6:48
